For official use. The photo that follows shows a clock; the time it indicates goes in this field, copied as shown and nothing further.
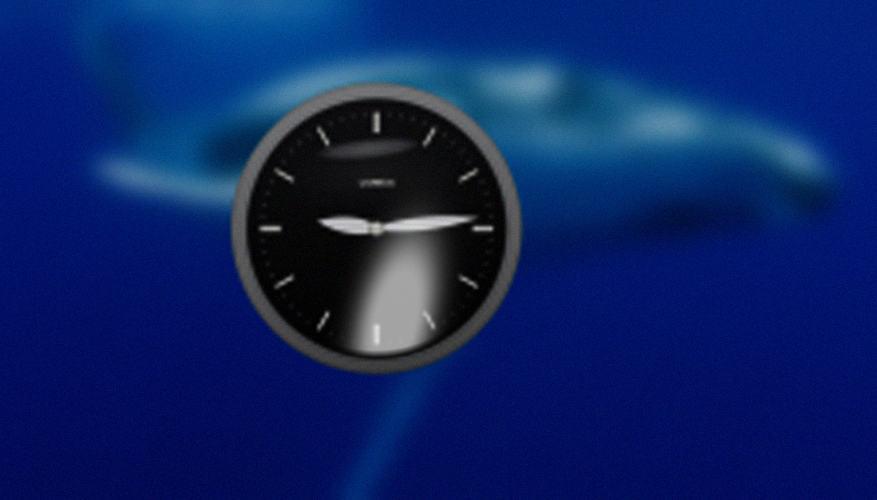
9:14
